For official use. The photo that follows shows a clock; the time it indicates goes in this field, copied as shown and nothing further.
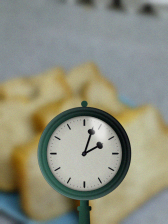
2:03
